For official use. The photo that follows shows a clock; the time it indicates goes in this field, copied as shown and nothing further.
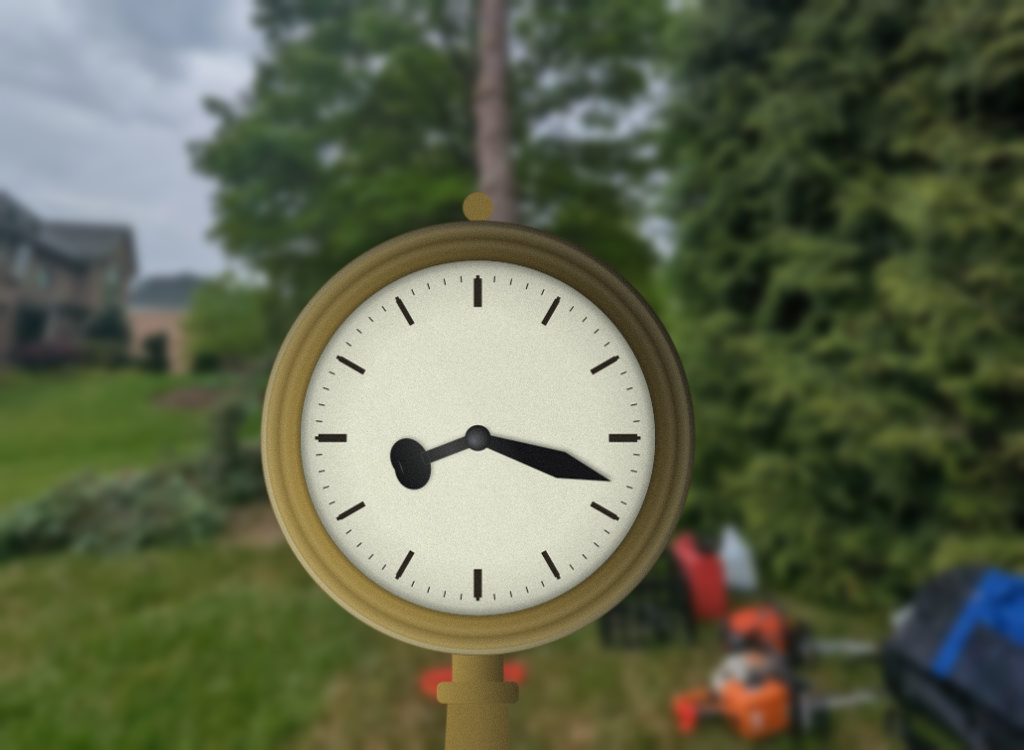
8:18
